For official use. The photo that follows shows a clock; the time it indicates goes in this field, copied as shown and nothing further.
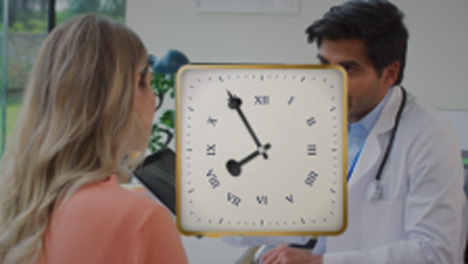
7:55
